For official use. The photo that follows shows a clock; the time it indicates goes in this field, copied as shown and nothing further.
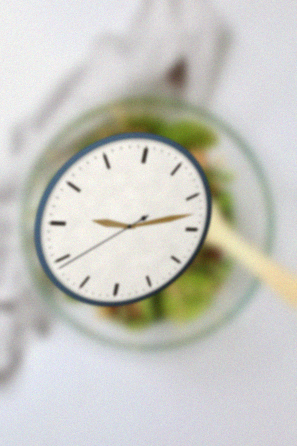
9:12:39
